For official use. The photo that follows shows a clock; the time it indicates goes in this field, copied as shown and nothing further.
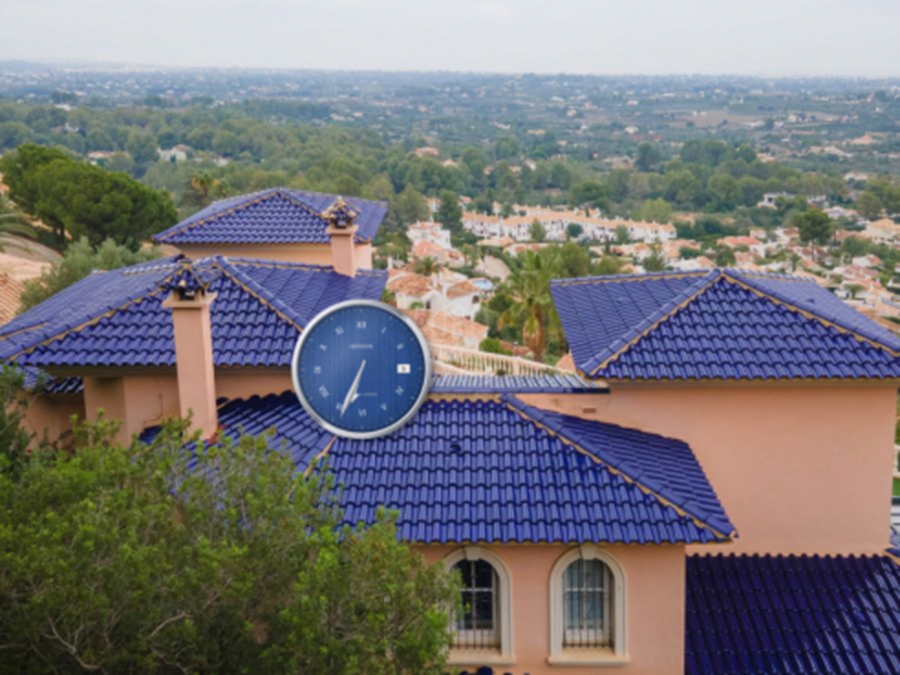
6:34
